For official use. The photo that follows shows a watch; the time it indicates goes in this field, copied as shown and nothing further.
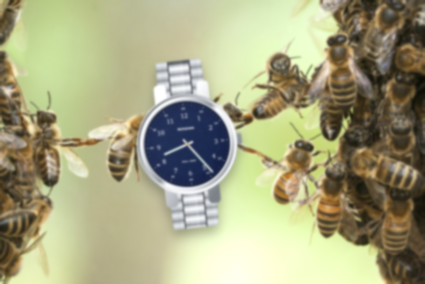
8:24
